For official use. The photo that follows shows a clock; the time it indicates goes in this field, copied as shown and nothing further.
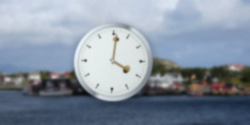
4:01
